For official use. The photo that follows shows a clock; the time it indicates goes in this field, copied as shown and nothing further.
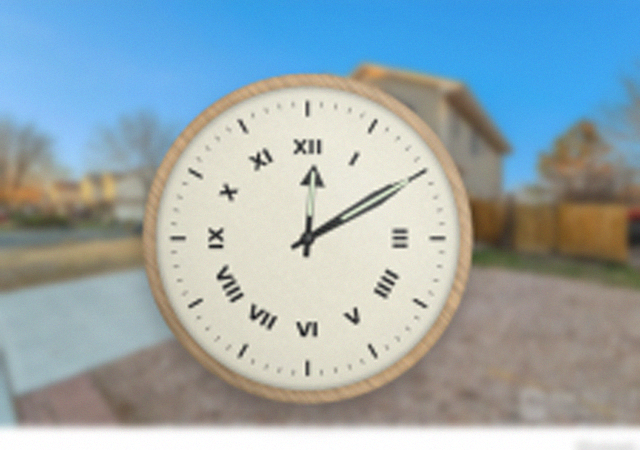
12:10
